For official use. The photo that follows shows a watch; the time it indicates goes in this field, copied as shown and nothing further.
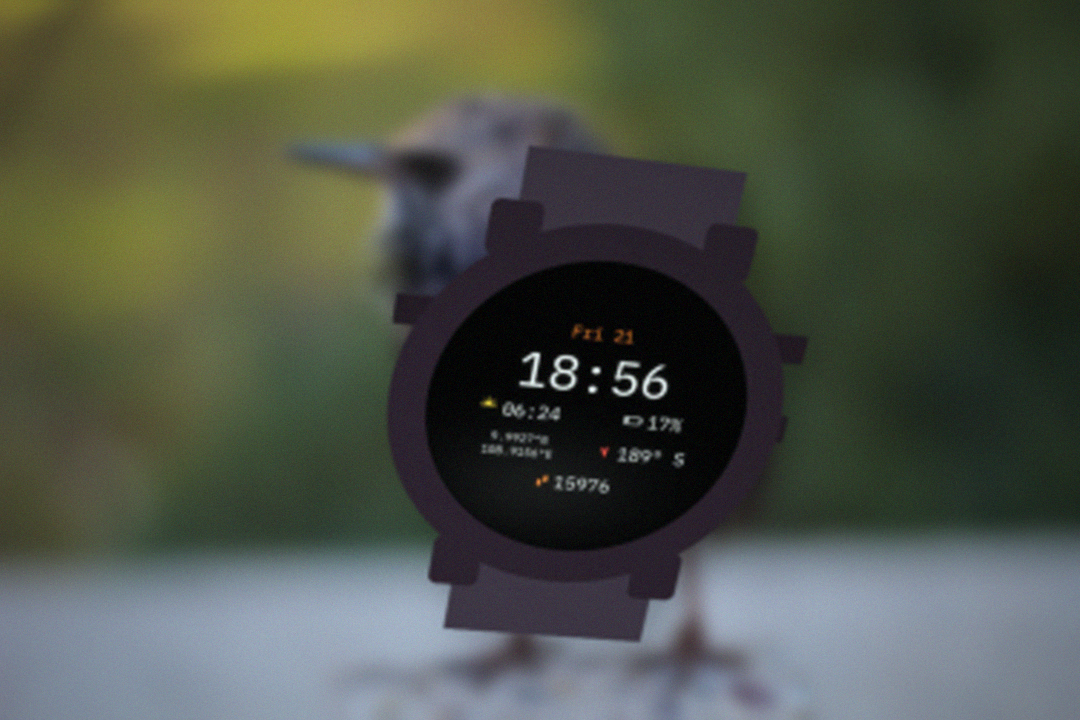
18:56
